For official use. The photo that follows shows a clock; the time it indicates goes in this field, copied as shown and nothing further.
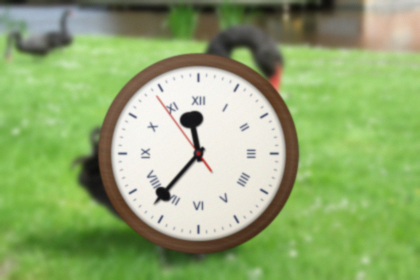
11:36:54
